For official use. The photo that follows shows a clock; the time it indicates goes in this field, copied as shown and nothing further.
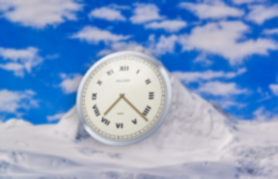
7:22
